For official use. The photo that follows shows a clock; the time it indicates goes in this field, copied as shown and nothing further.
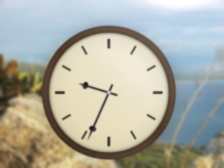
9:34
